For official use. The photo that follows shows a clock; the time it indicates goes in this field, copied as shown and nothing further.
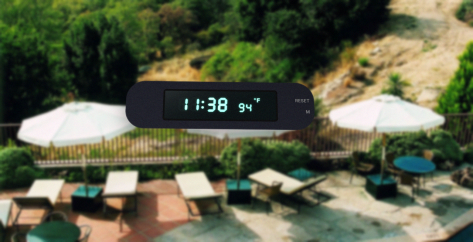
11:38
